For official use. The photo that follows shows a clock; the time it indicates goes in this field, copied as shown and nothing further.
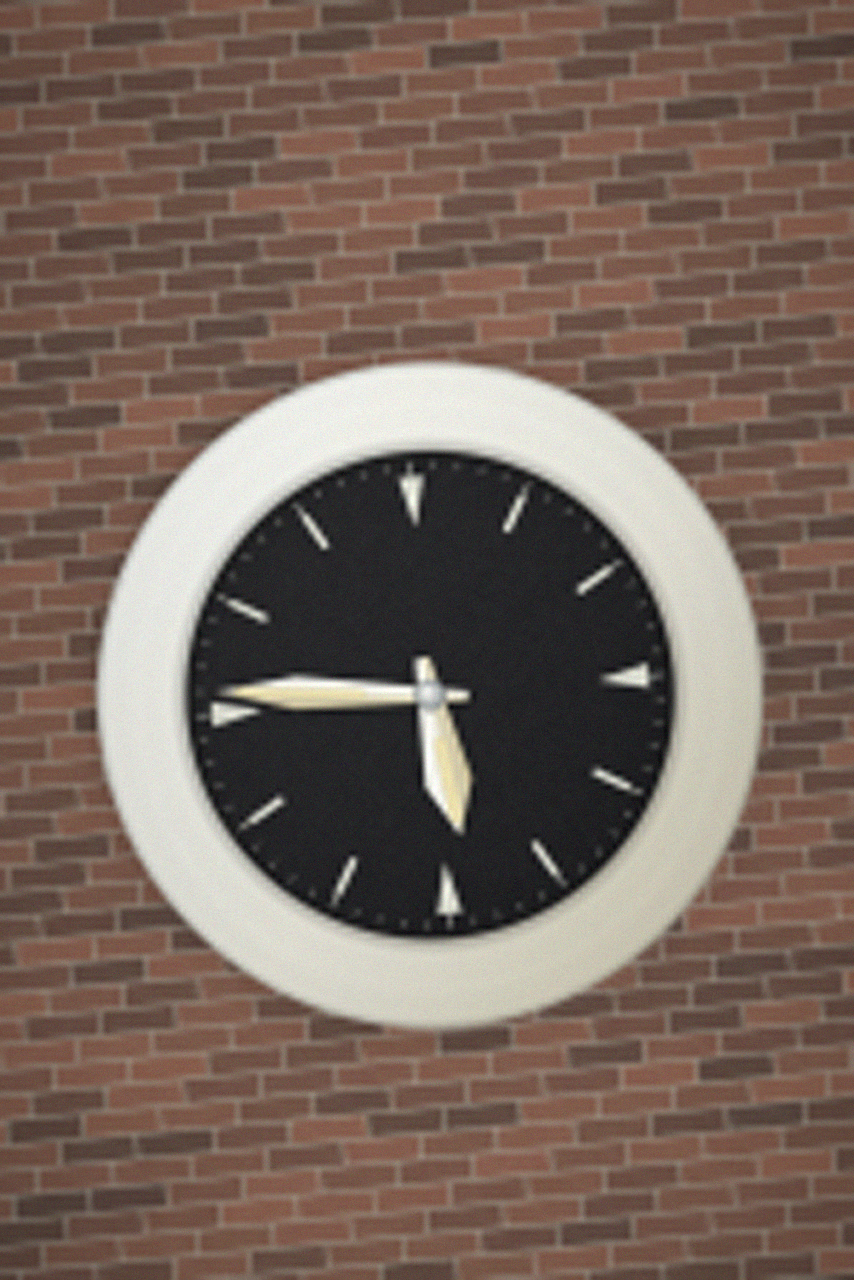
5:46
